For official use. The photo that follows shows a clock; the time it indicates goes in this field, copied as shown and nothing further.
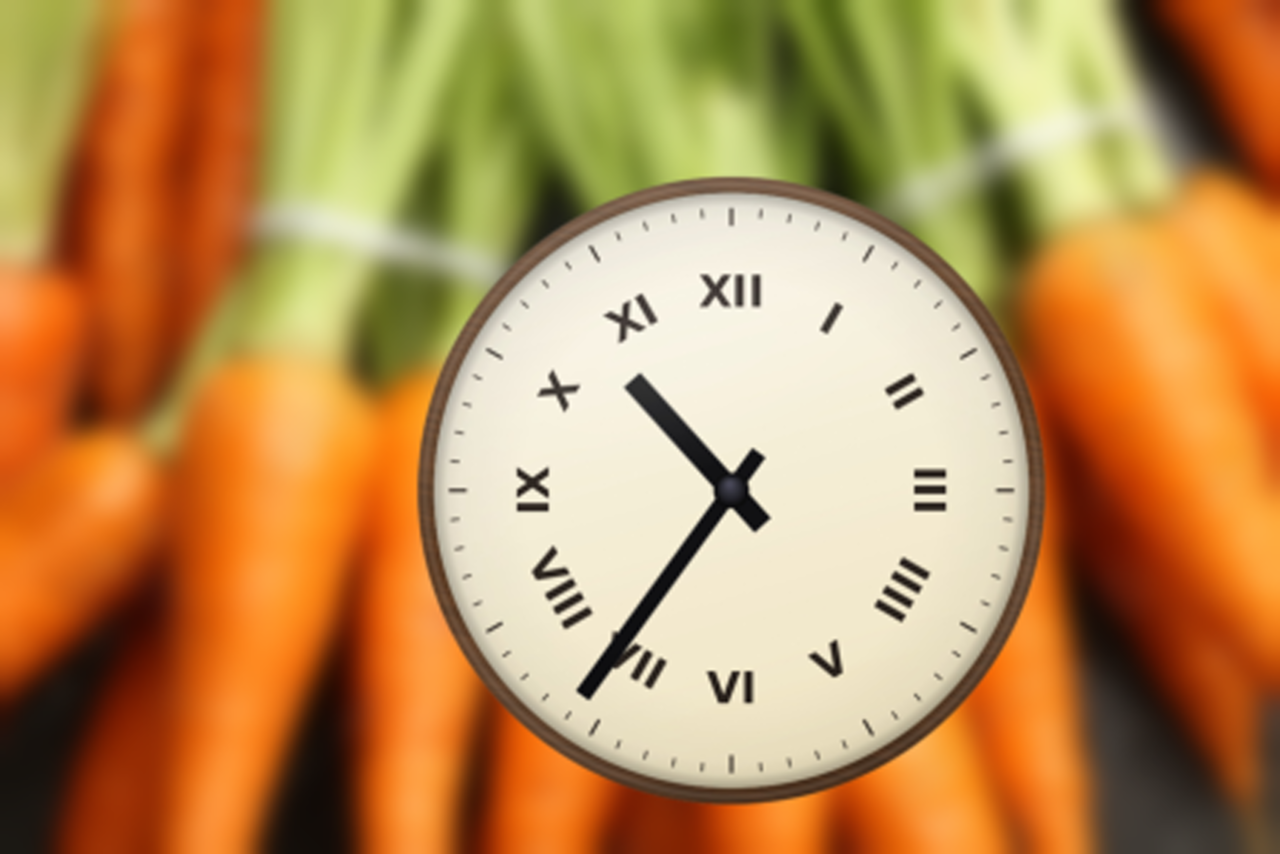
10:36
